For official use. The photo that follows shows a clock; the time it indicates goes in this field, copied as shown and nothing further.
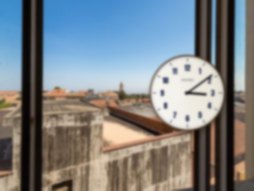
3:09
